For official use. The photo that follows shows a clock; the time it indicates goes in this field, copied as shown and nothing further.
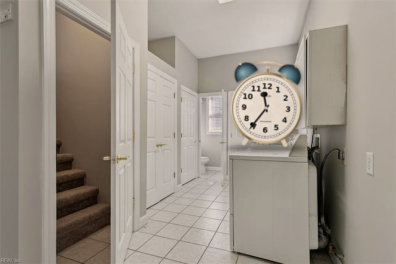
11:36
